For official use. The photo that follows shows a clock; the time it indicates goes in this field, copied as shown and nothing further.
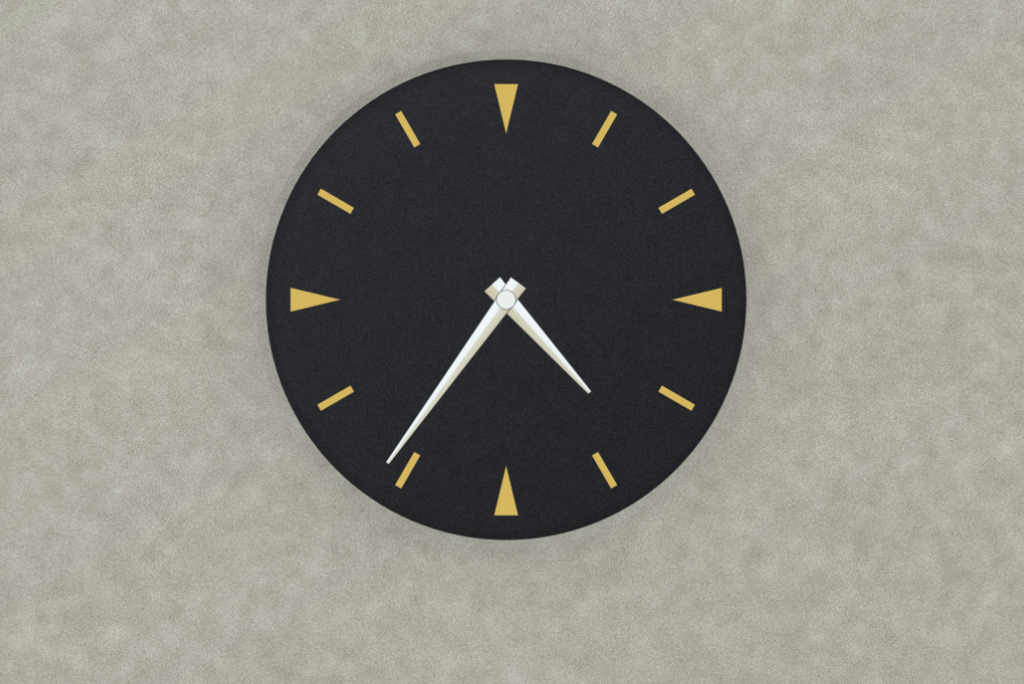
4:36
